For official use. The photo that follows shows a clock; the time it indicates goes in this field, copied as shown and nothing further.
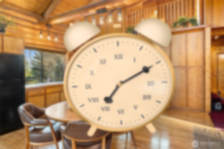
7:10
